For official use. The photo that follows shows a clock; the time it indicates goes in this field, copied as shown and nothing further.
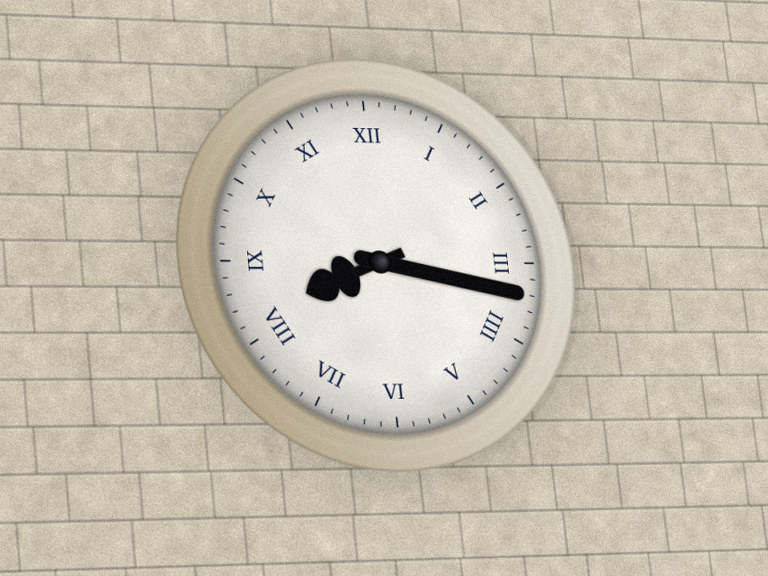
8:17
